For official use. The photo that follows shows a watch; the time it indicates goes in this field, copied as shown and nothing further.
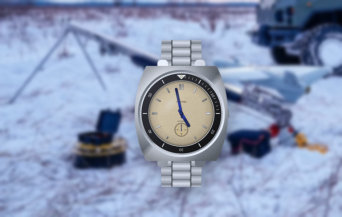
4:58
